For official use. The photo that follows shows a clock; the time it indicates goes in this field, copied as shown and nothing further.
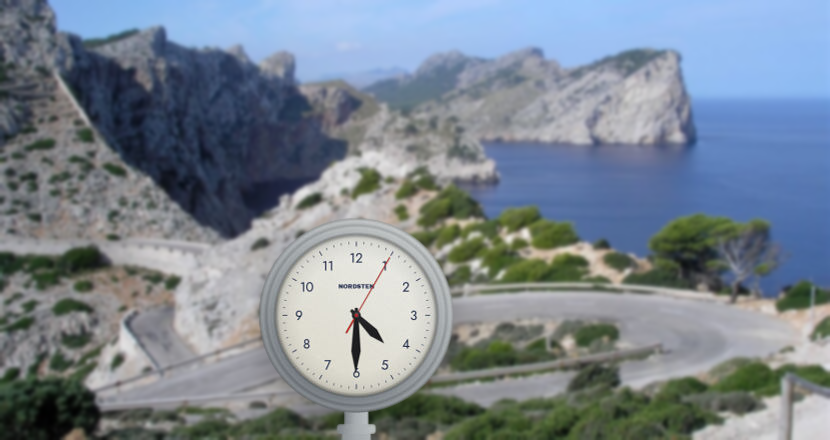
4:30:05
